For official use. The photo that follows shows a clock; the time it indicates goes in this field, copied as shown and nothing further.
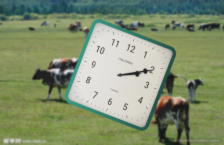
2:10
